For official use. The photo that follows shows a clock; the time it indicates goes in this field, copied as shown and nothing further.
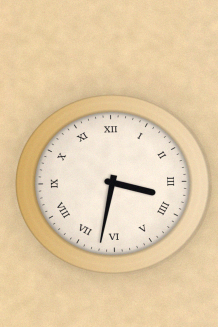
3:32
